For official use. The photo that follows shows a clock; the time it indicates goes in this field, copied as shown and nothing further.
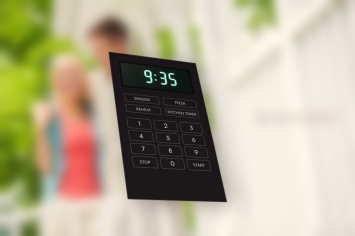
9:35
